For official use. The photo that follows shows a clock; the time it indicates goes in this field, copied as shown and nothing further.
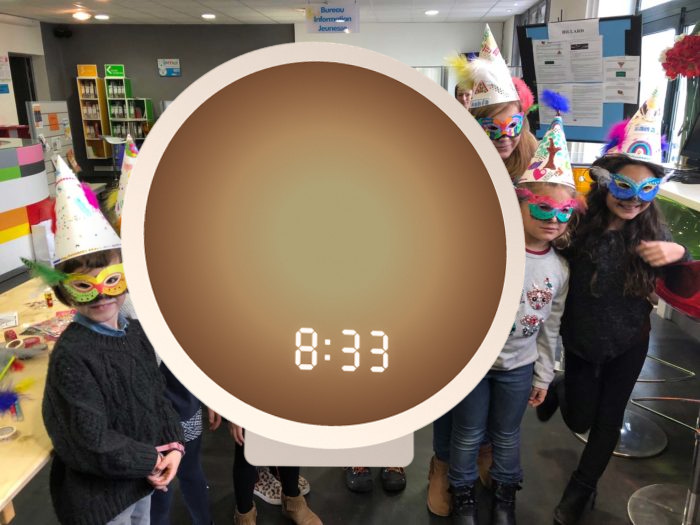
8:33
